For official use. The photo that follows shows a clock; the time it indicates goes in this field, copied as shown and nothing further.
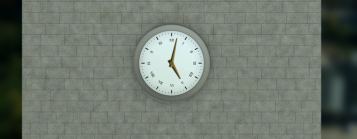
5:02
